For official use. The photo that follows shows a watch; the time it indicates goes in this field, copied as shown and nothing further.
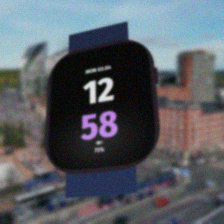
12:58
